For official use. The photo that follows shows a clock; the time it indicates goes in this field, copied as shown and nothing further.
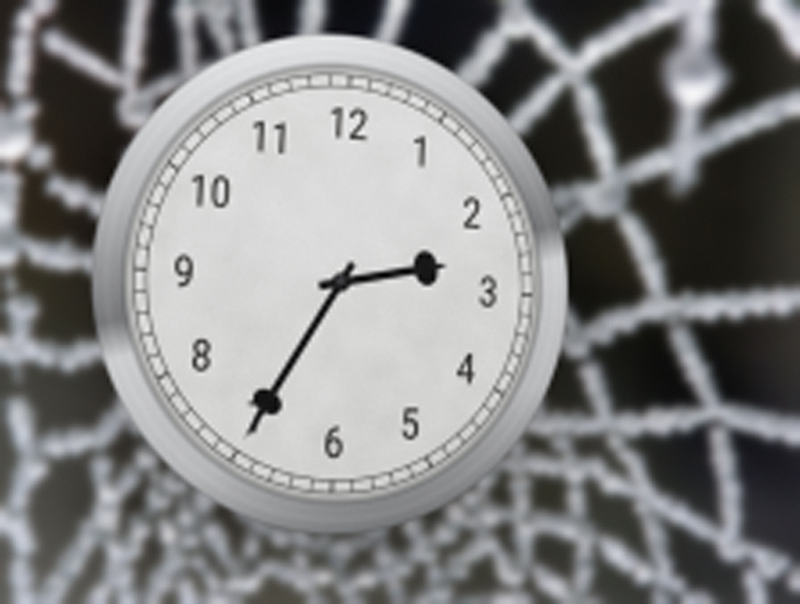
2:35
